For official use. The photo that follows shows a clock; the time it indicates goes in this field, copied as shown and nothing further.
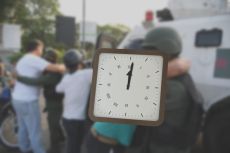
12:01
